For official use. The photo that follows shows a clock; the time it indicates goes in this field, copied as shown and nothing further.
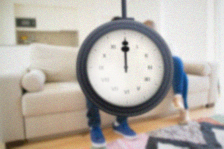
12:00
